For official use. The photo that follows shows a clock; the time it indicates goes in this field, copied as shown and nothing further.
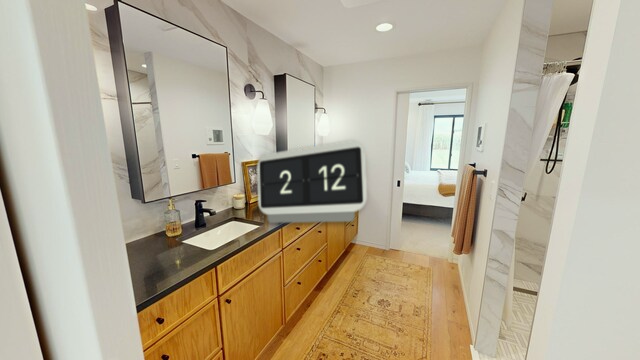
2:12
